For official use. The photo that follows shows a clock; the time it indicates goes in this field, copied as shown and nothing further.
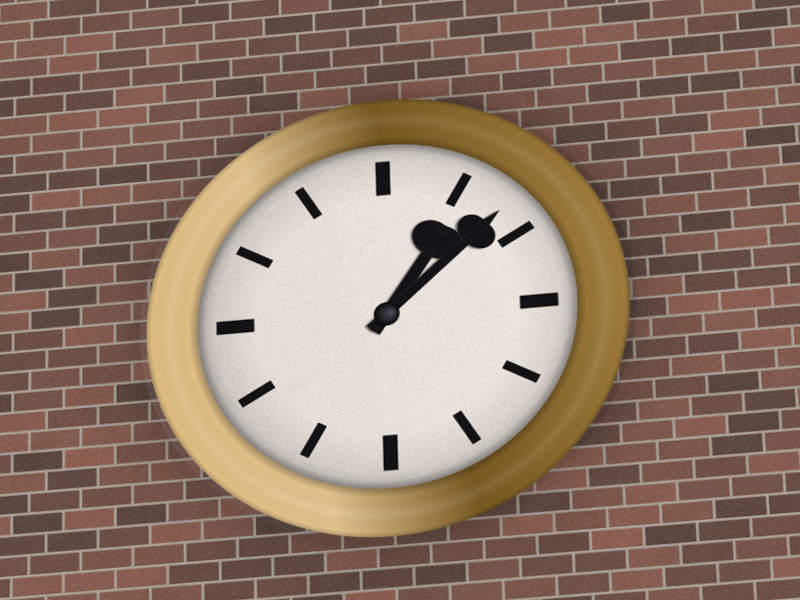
1:08
